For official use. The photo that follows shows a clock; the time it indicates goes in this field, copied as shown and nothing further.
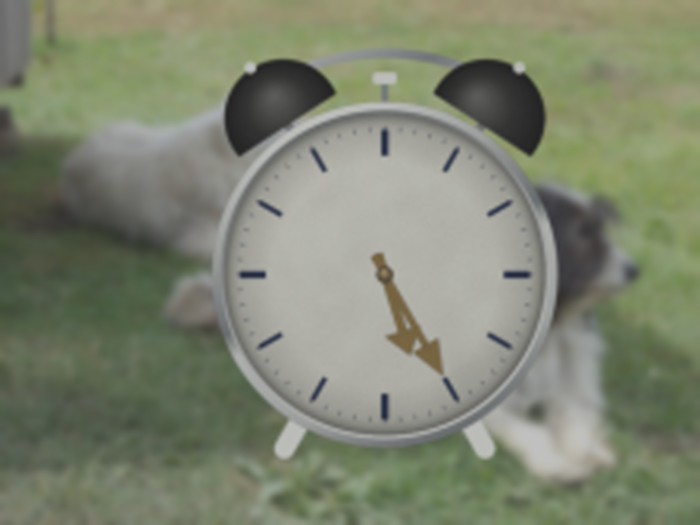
5:25
